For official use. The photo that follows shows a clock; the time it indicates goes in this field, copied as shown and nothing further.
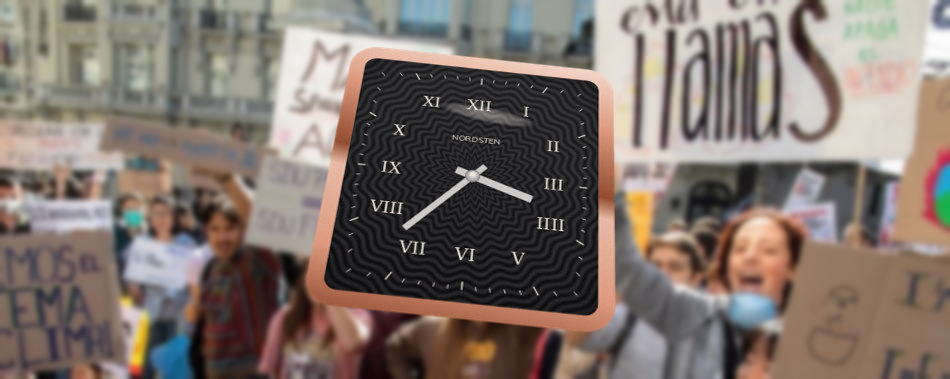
3:37
